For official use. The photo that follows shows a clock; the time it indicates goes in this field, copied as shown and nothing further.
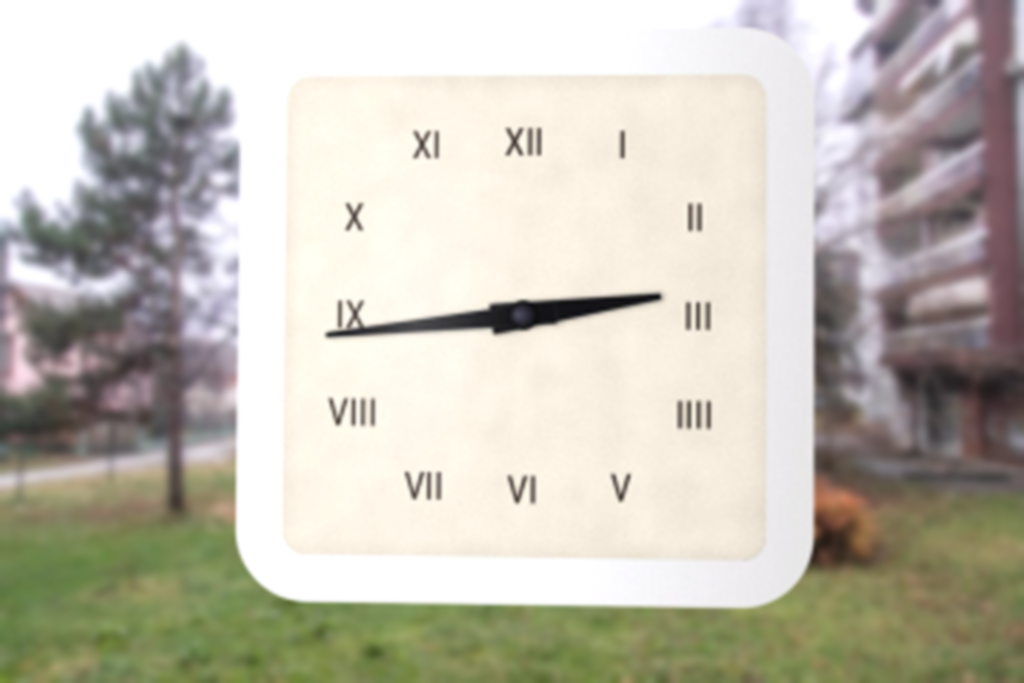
2:44
